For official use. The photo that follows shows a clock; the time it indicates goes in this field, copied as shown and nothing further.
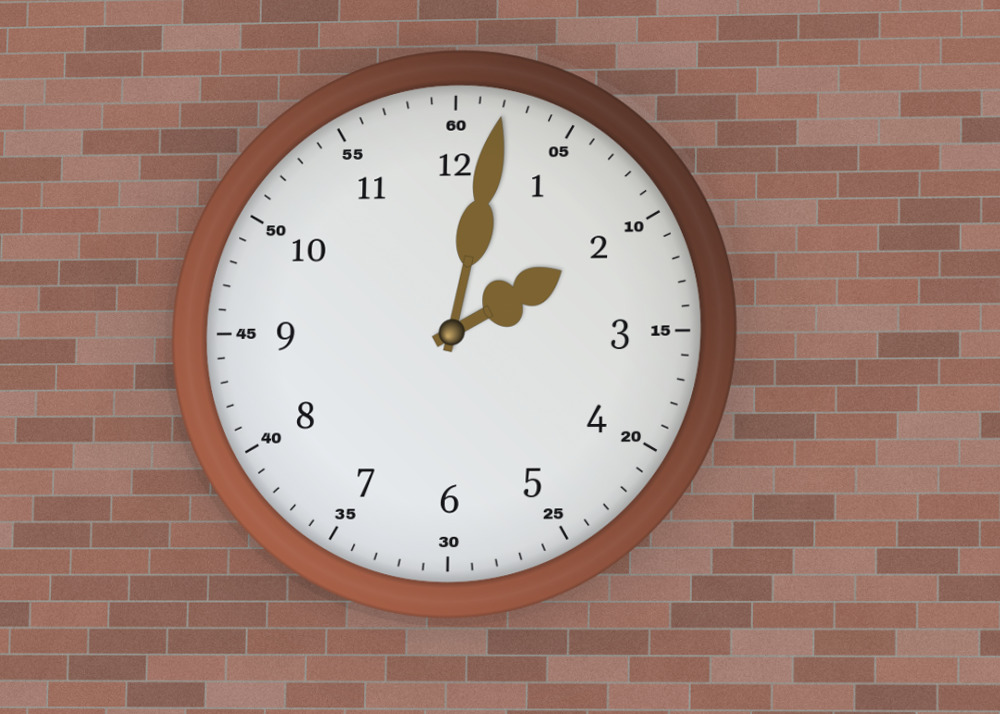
2:02
